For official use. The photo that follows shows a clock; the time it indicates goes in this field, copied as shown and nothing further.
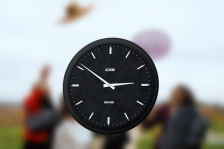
2:51
